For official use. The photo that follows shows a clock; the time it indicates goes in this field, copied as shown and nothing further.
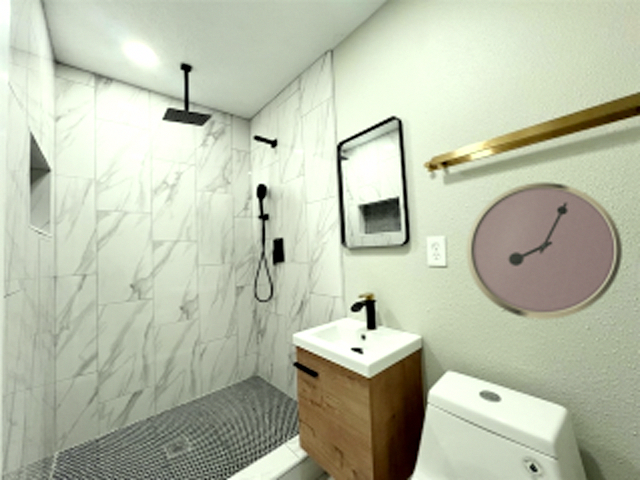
8:04
